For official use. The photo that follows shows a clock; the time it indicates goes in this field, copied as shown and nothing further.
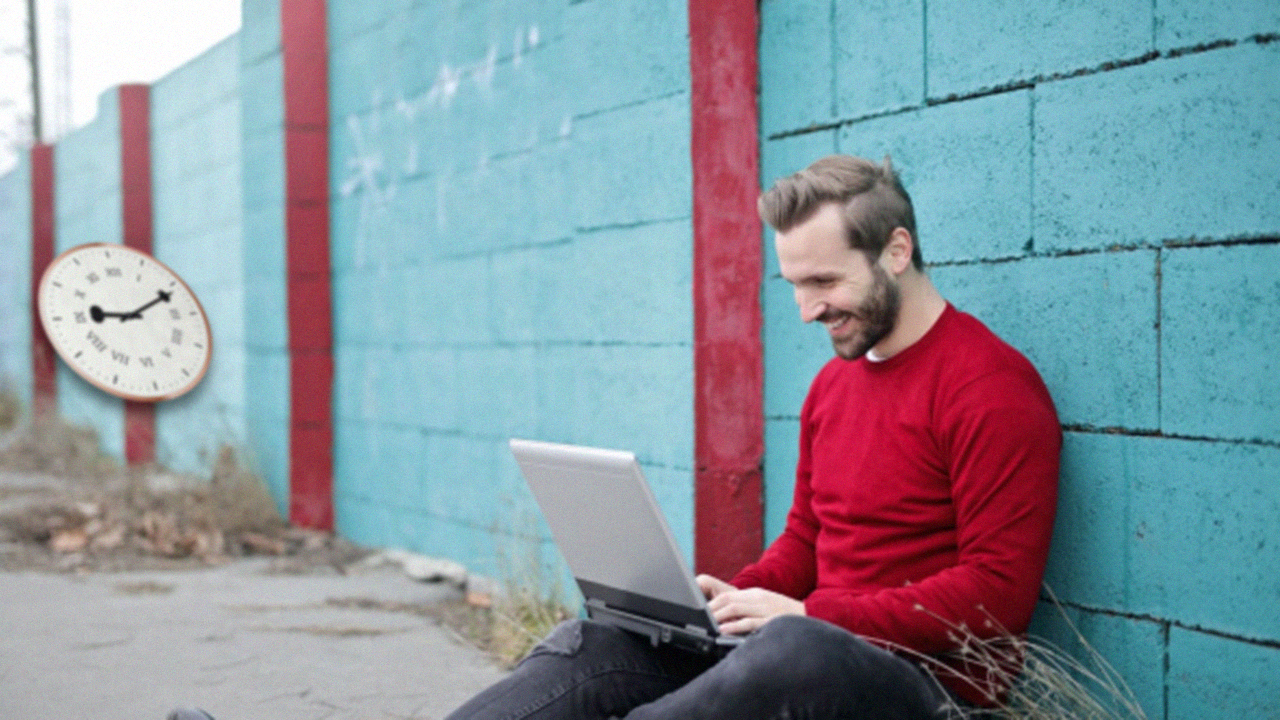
9:11
